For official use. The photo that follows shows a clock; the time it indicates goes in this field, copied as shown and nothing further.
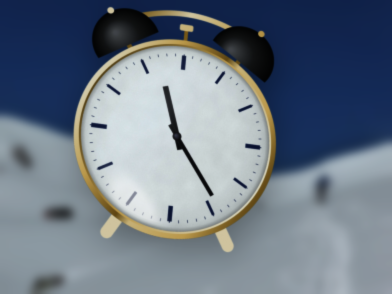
11:24
